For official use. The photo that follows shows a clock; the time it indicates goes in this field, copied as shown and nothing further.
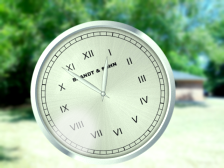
12:54
